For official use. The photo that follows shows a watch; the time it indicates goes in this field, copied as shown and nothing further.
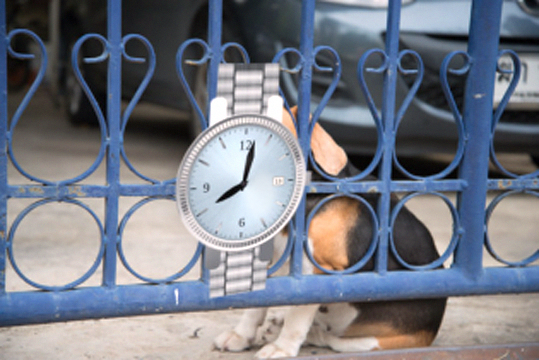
8:02
